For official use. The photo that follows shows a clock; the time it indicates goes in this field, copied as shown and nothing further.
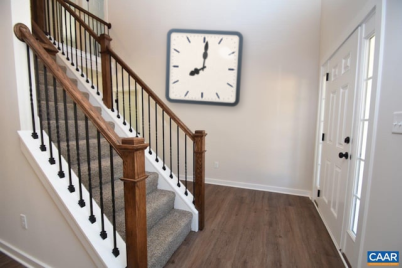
8:01
